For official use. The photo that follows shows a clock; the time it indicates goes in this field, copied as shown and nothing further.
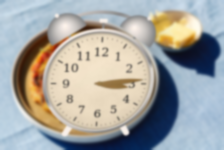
3:14
